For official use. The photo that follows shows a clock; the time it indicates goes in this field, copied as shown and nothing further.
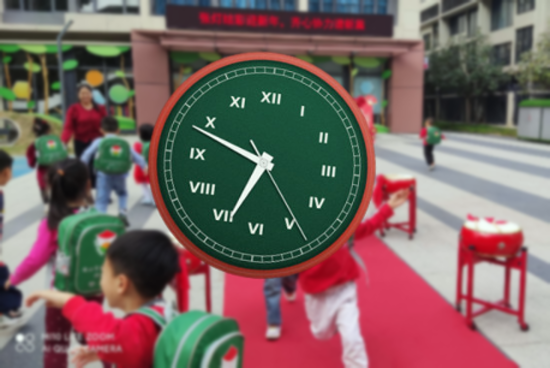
6:48:24
